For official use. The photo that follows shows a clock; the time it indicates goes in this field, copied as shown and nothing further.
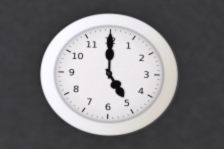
5:00
